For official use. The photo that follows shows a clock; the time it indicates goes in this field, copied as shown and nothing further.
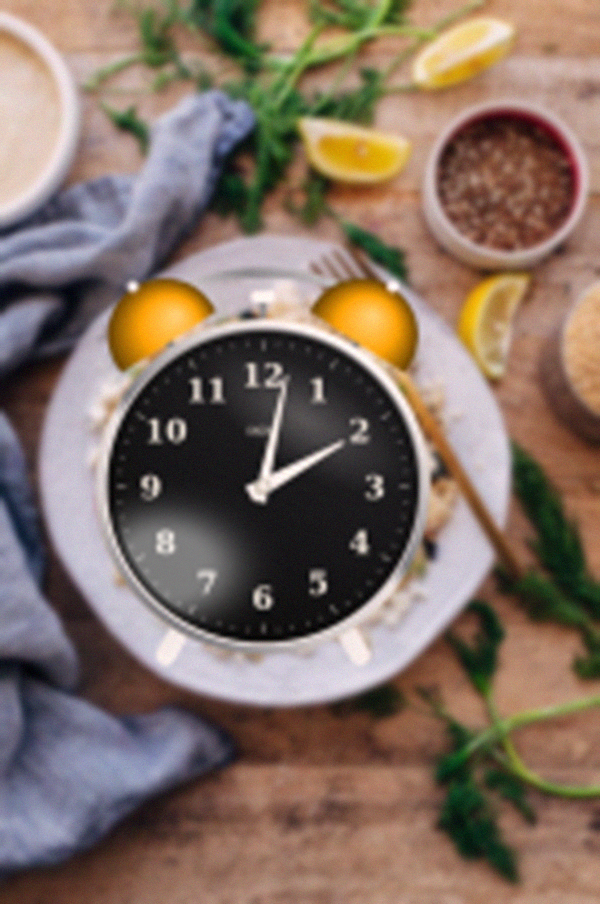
2:02
